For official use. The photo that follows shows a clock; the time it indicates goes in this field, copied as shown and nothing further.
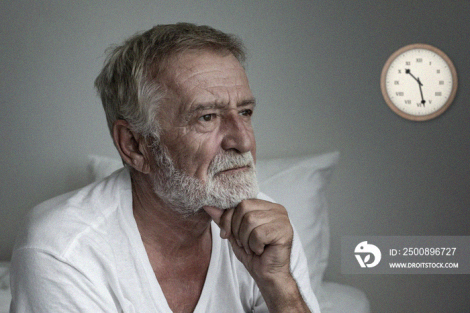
10:28
